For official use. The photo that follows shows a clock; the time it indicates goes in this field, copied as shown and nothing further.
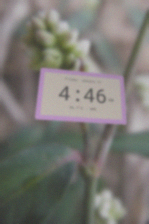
4:46
